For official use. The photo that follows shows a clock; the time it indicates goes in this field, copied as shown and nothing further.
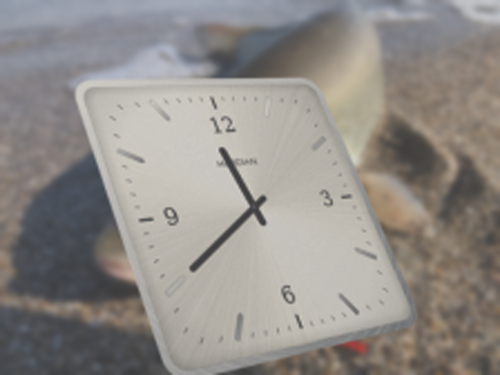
11:40
